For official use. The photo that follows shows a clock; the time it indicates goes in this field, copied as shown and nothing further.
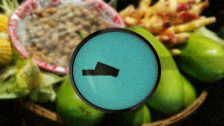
9:45
